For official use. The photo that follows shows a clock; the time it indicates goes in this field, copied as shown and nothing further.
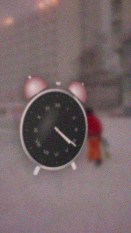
4:21
